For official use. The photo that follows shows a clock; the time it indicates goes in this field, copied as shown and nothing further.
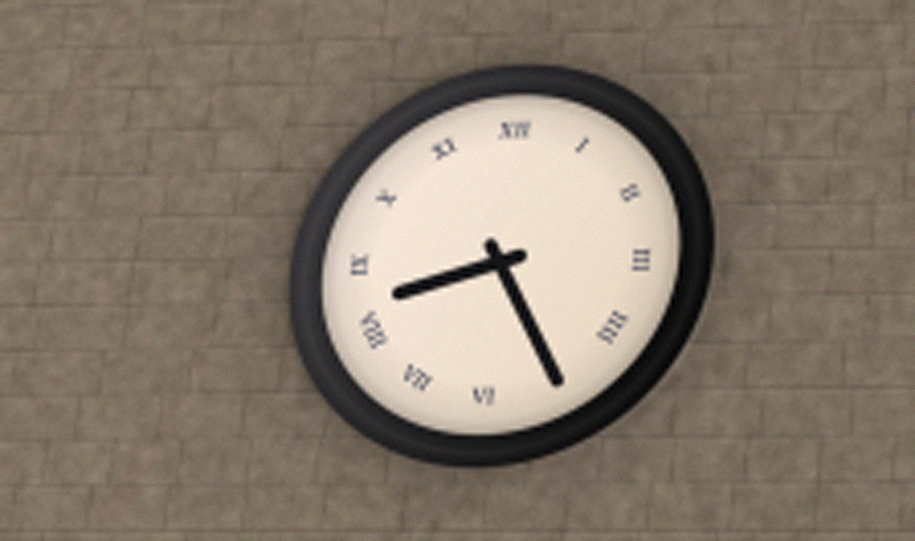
8:25
